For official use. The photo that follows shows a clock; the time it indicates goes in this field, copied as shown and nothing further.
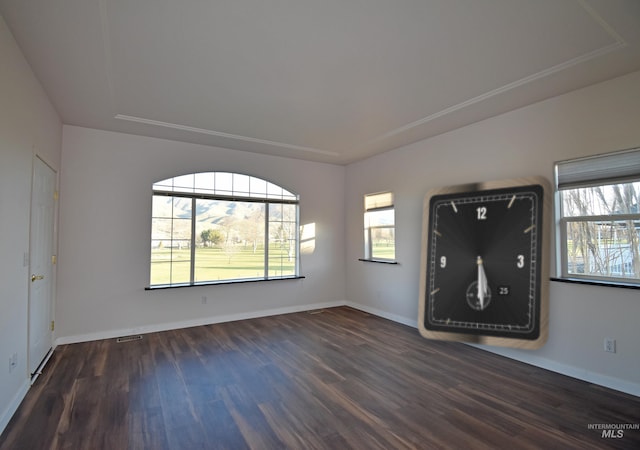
5:29
